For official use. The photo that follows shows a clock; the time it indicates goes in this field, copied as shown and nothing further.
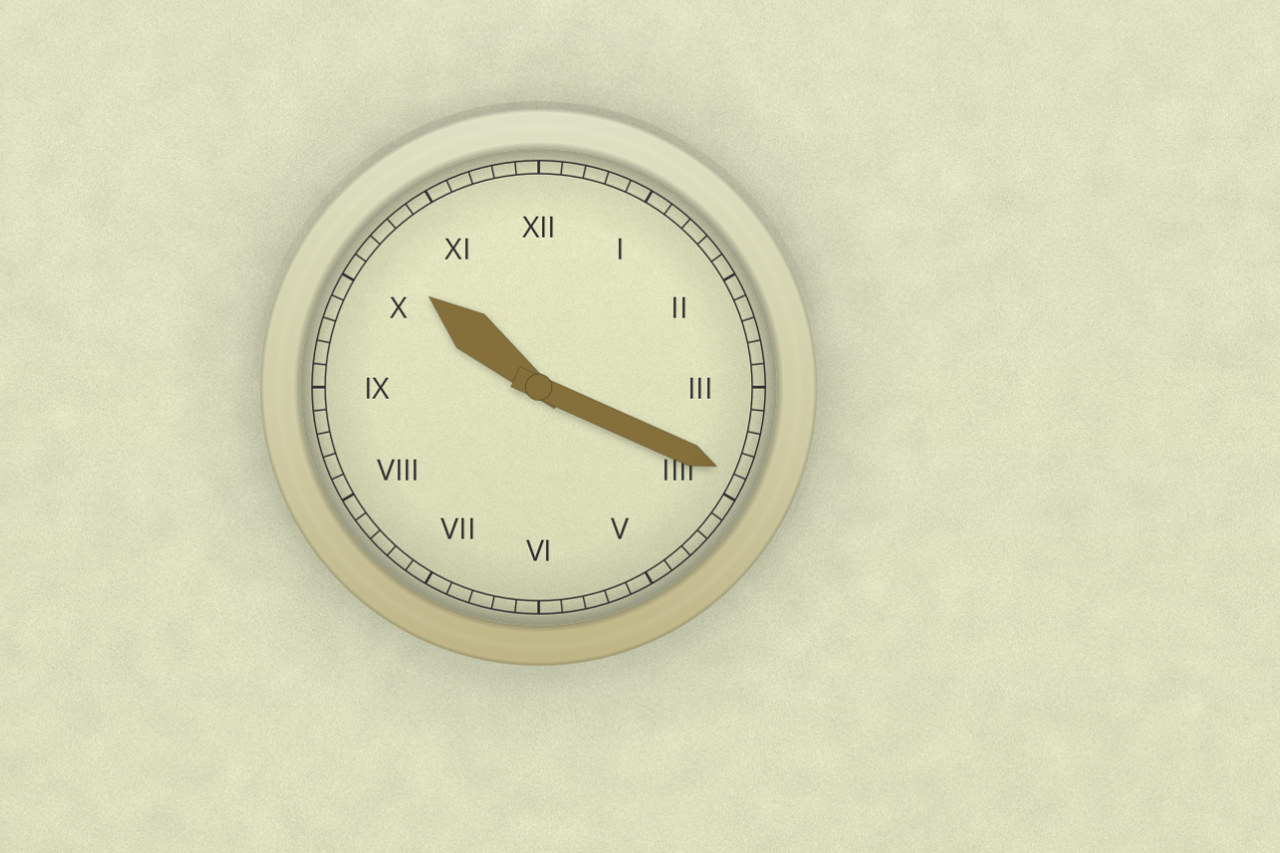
10:19
